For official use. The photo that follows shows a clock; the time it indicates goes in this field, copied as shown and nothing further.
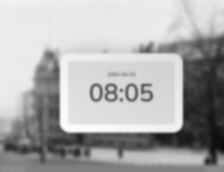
8:05
